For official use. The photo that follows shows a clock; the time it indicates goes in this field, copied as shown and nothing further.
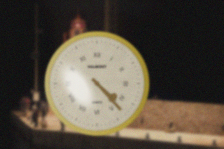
4:23
